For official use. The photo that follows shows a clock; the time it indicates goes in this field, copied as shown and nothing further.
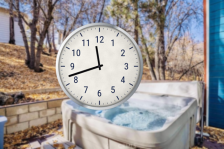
11:42
